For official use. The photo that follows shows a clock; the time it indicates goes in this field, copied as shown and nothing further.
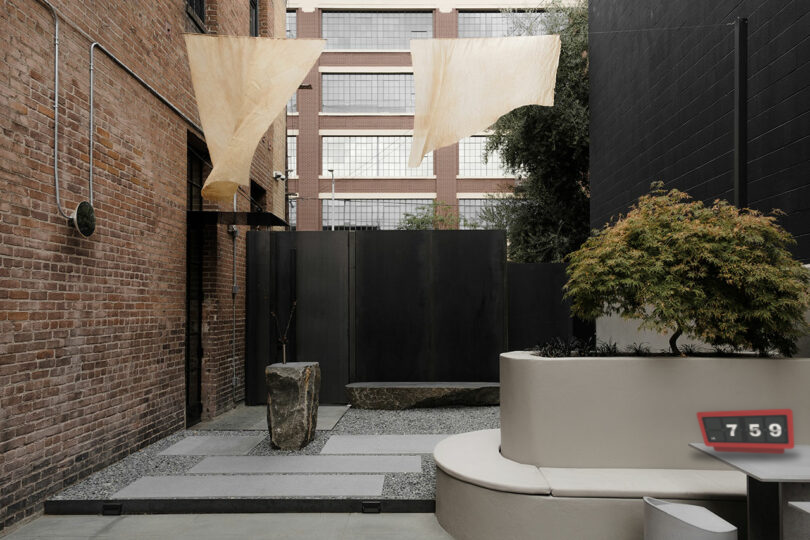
7:59
